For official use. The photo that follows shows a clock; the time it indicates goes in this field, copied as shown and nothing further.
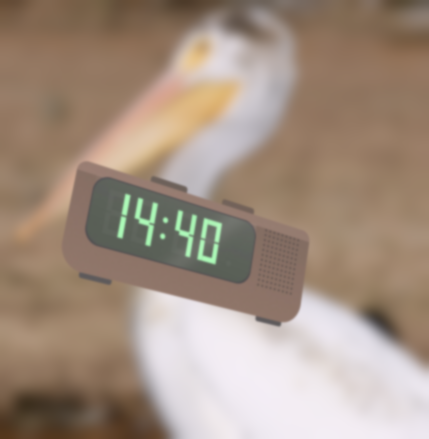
14:40
